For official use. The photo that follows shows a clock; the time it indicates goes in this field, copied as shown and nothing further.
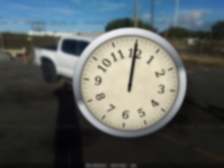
12:00
